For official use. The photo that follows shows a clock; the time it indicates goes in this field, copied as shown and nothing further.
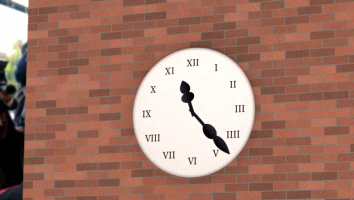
11:23
